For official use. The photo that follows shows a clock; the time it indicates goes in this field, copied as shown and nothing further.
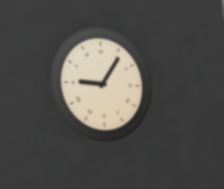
9:06
